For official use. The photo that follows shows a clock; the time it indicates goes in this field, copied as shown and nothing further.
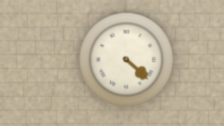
4:22
